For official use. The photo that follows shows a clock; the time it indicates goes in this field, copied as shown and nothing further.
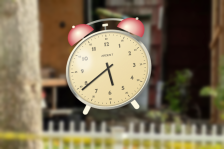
5:39
